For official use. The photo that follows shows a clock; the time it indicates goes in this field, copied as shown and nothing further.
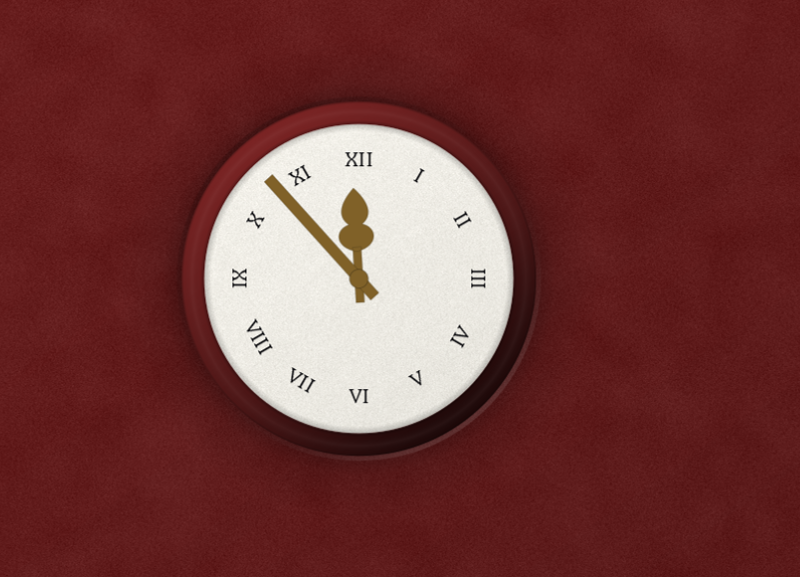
11:53
